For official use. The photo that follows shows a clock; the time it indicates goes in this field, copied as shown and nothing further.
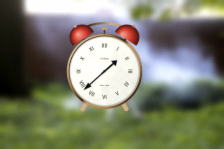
1:38
